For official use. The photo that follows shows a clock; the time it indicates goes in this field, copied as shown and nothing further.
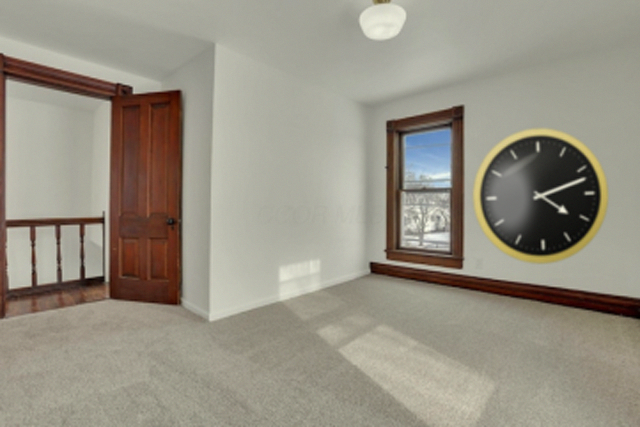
4:12
